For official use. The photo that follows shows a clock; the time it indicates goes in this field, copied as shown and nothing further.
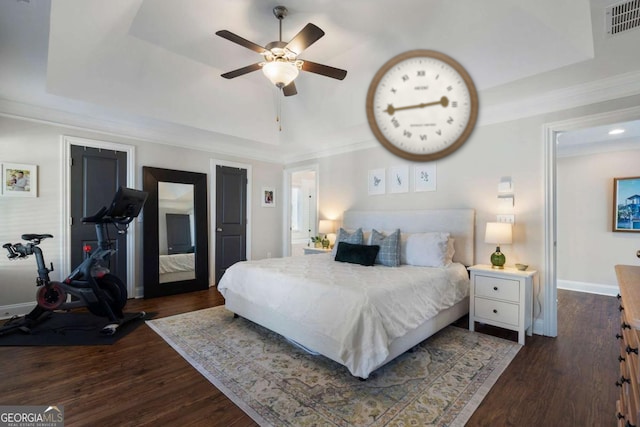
2:44
